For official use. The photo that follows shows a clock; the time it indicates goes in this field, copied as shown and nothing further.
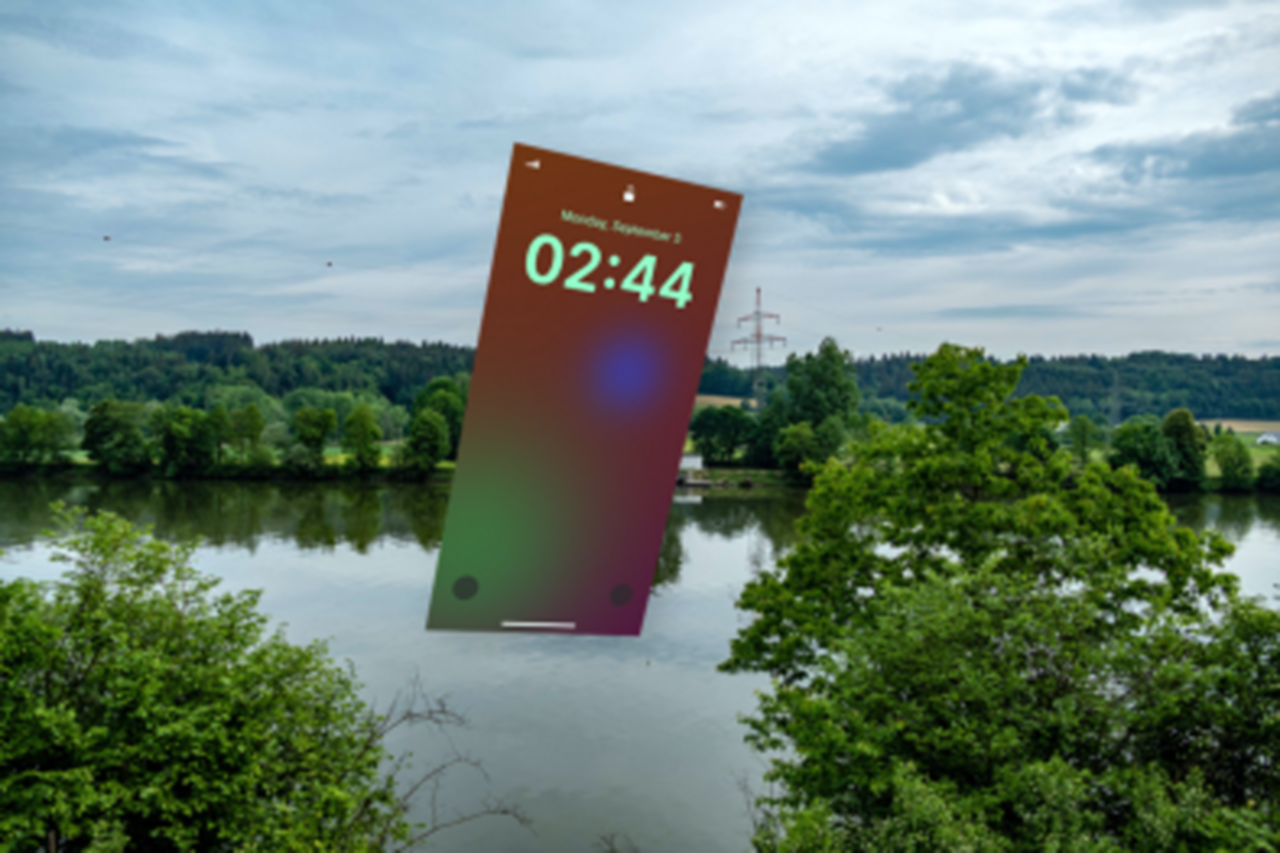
2:44
